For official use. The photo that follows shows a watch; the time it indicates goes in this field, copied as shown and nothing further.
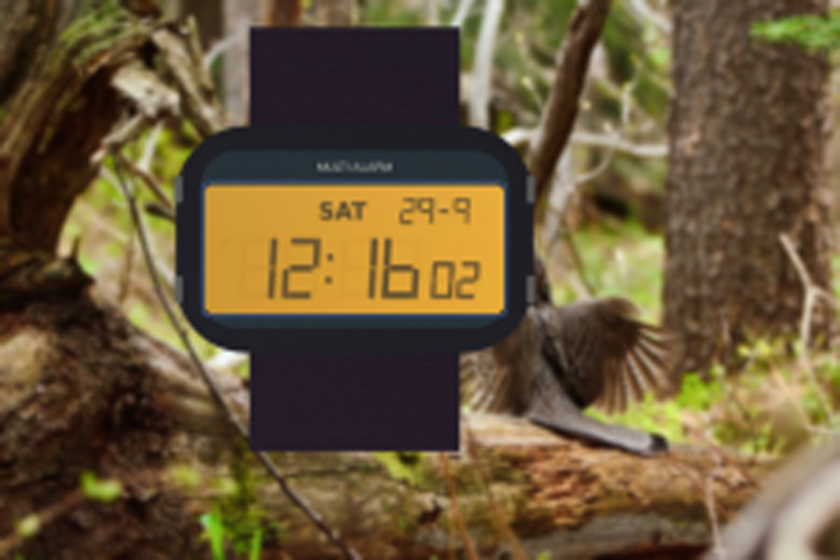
12:16:02
